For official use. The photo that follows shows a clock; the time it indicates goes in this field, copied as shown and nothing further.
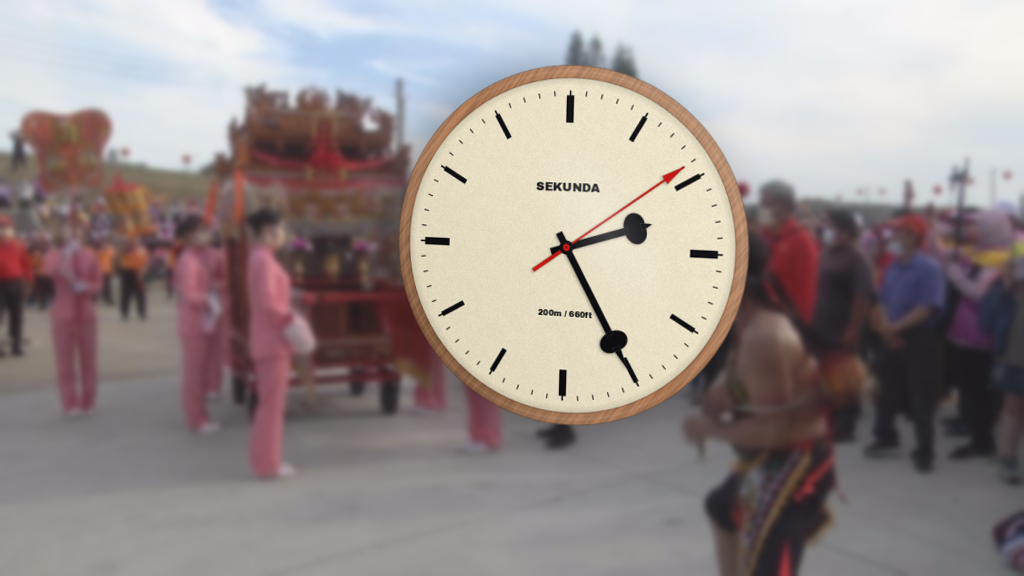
2:25:09
